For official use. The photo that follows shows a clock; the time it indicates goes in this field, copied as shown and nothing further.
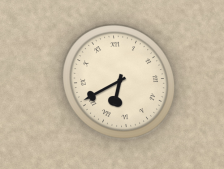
6:41
